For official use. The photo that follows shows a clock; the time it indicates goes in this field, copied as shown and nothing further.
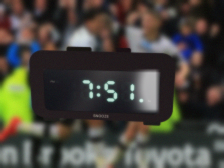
7:51
